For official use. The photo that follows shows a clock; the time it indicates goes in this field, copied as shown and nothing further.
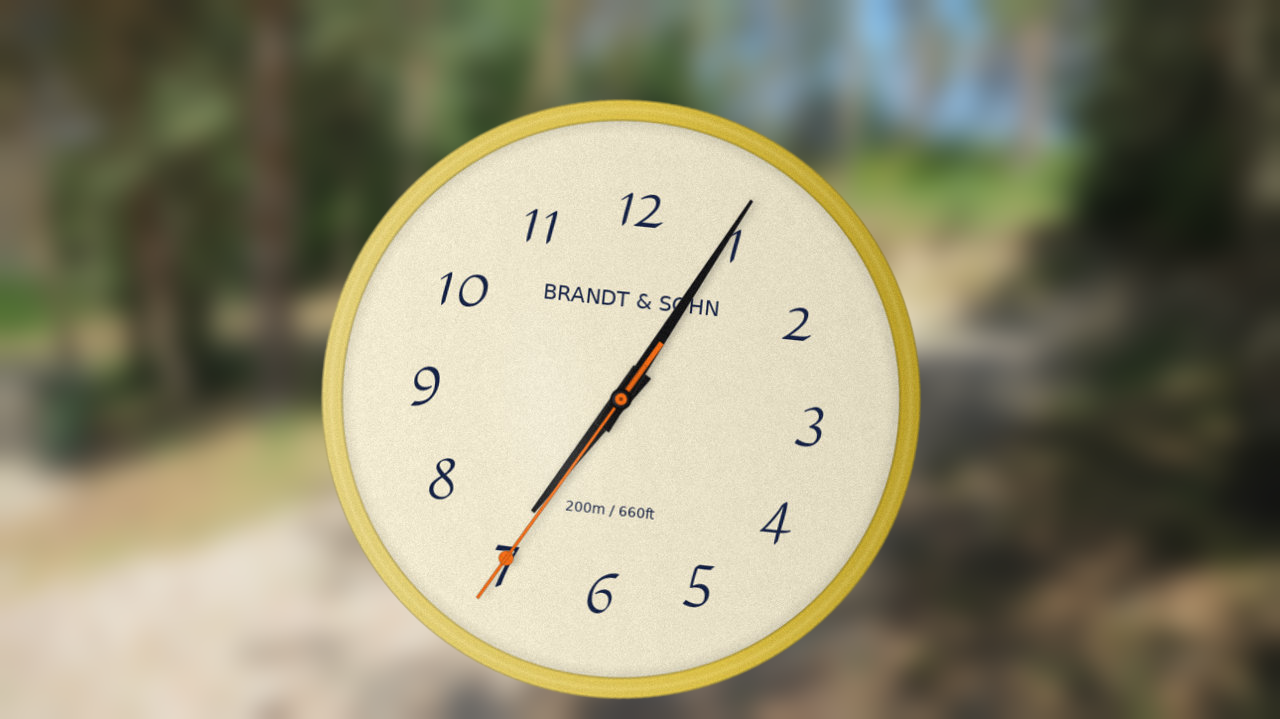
7:04:35
